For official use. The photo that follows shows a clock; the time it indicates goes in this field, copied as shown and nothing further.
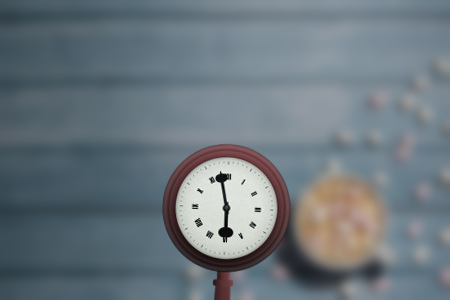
5:58
